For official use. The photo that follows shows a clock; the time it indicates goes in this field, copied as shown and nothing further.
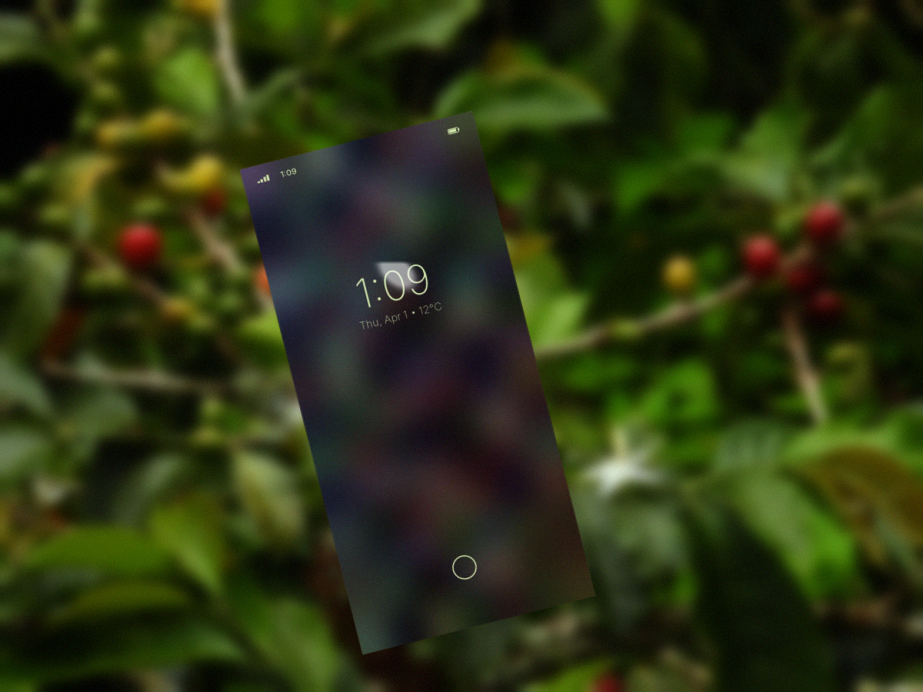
1:09
